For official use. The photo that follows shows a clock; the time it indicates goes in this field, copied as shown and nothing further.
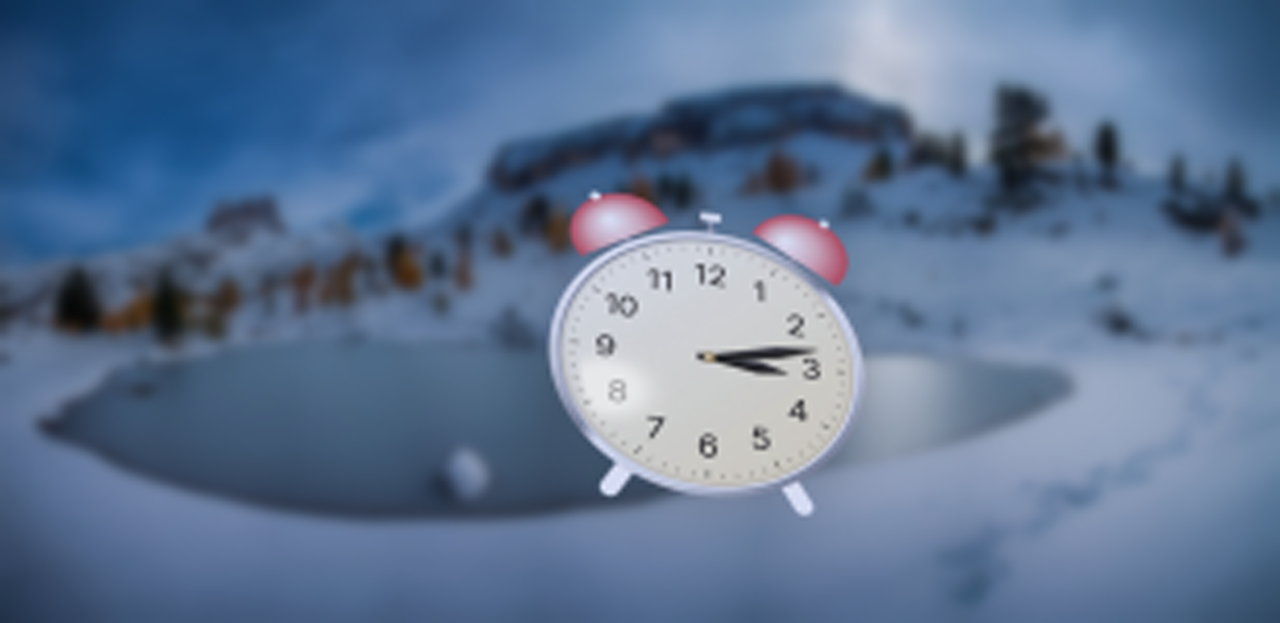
3:13
